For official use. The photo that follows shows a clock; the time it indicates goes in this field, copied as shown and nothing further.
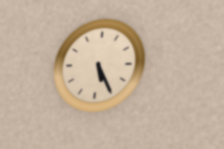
5:25
